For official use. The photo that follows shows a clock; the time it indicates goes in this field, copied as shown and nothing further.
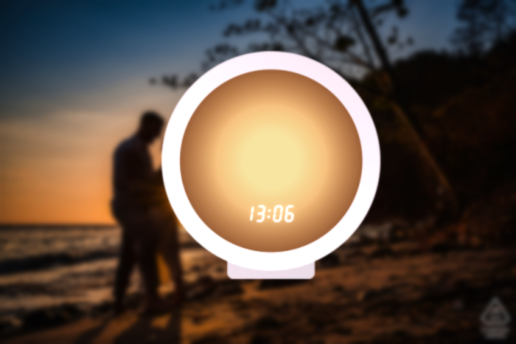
13:06
